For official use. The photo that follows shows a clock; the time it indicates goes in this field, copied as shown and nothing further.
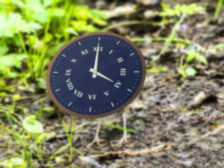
4:00
